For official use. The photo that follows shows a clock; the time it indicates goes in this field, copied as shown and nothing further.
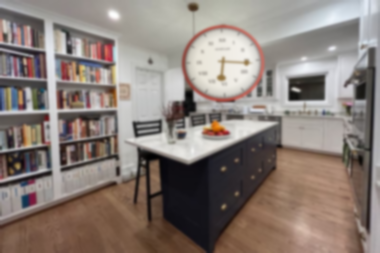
6:16
